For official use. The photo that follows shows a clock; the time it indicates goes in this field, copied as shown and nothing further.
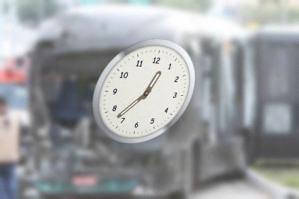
12:37
